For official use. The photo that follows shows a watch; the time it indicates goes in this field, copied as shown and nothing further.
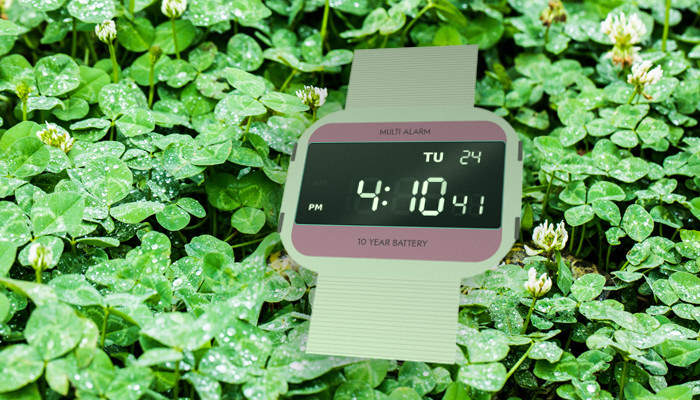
4:10:41
